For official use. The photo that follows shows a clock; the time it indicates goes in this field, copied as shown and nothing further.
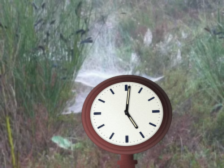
5:01
